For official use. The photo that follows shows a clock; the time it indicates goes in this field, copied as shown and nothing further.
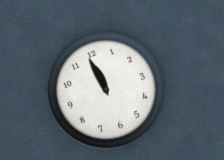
11:59
